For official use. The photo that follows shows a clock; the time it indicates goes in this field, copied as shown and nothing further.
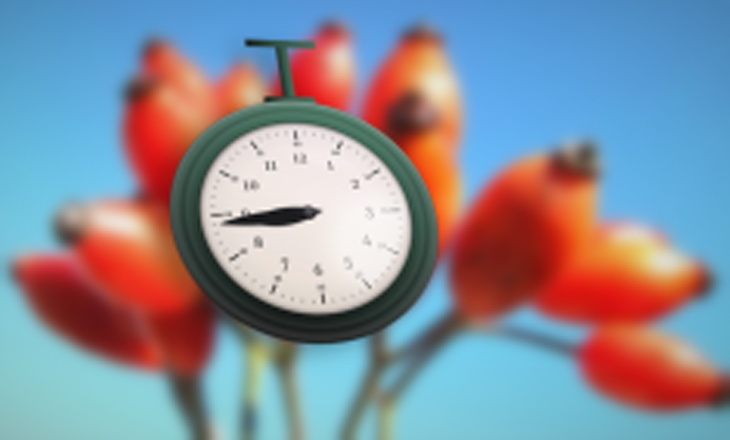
8:44
